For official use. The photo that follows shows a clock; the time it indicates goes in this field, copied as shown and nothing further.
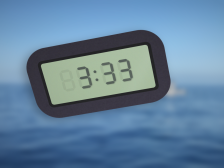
3:33
